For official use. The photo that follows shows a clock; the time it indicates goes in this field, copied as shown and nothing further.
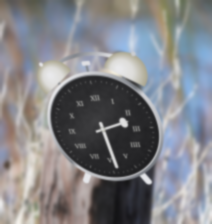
2:29
